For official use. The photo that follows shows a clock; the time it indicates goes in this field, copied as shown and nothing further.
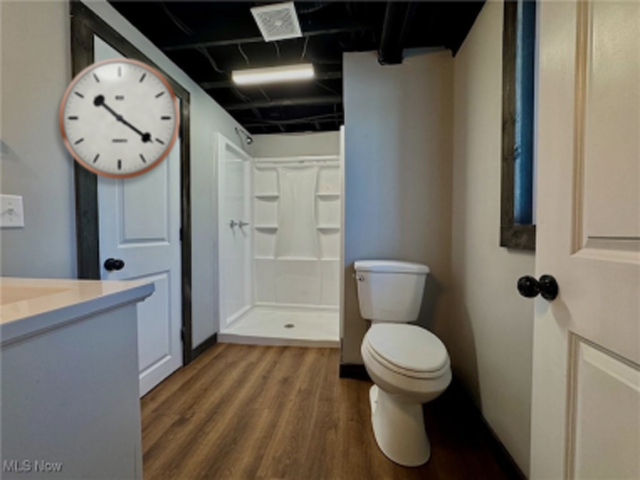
10:21
